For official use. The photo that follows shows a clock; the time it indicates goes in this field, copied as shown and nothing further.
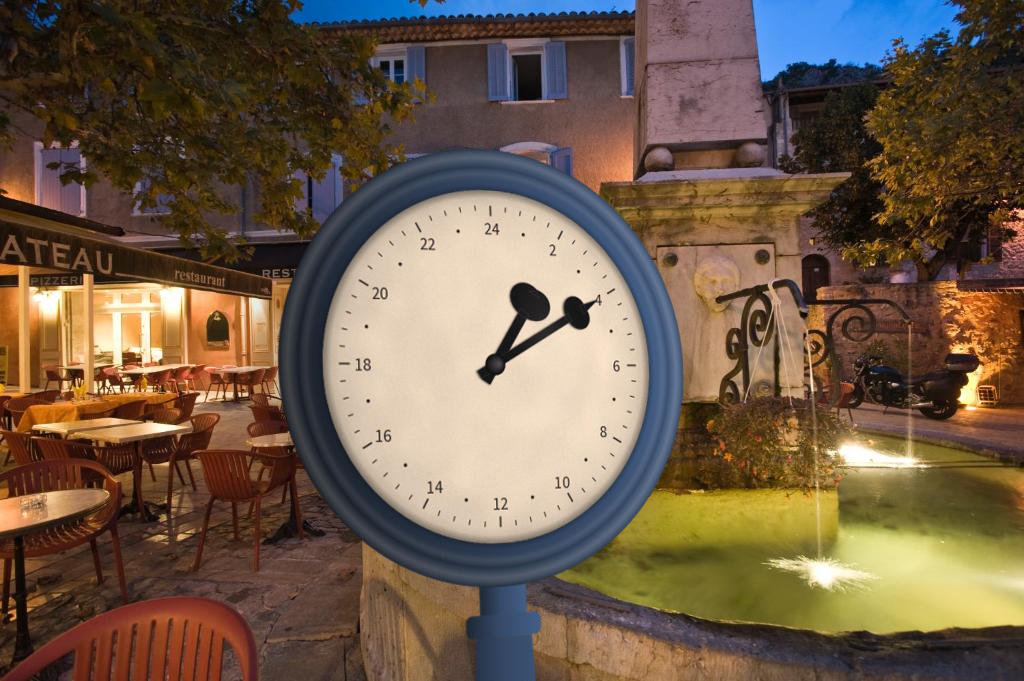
2:10
